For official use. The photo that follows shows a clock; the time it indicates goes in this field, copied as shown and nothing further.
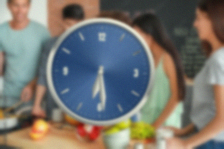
6:29
